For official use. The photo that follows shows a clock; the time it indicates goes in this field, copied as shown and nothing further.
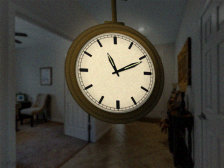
11:11
